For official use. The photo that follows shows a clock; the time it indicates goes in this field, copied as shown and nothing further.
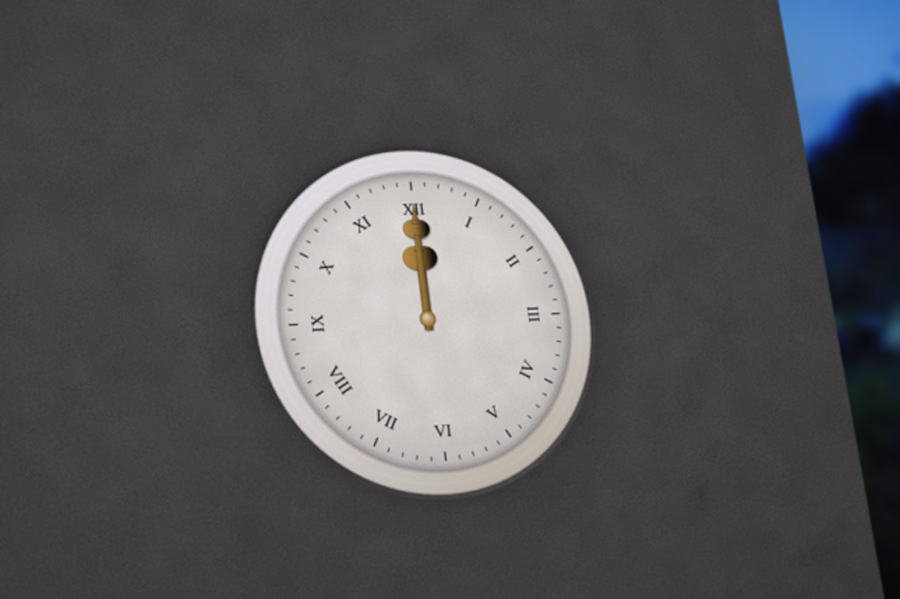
12:00
